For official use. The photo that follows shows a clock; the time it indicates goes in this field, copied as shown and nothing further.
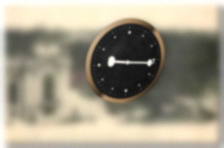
9:16
